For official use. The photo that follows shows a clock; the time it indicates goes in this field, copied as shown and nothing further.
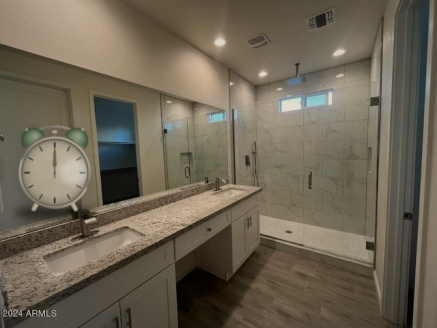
12:00
